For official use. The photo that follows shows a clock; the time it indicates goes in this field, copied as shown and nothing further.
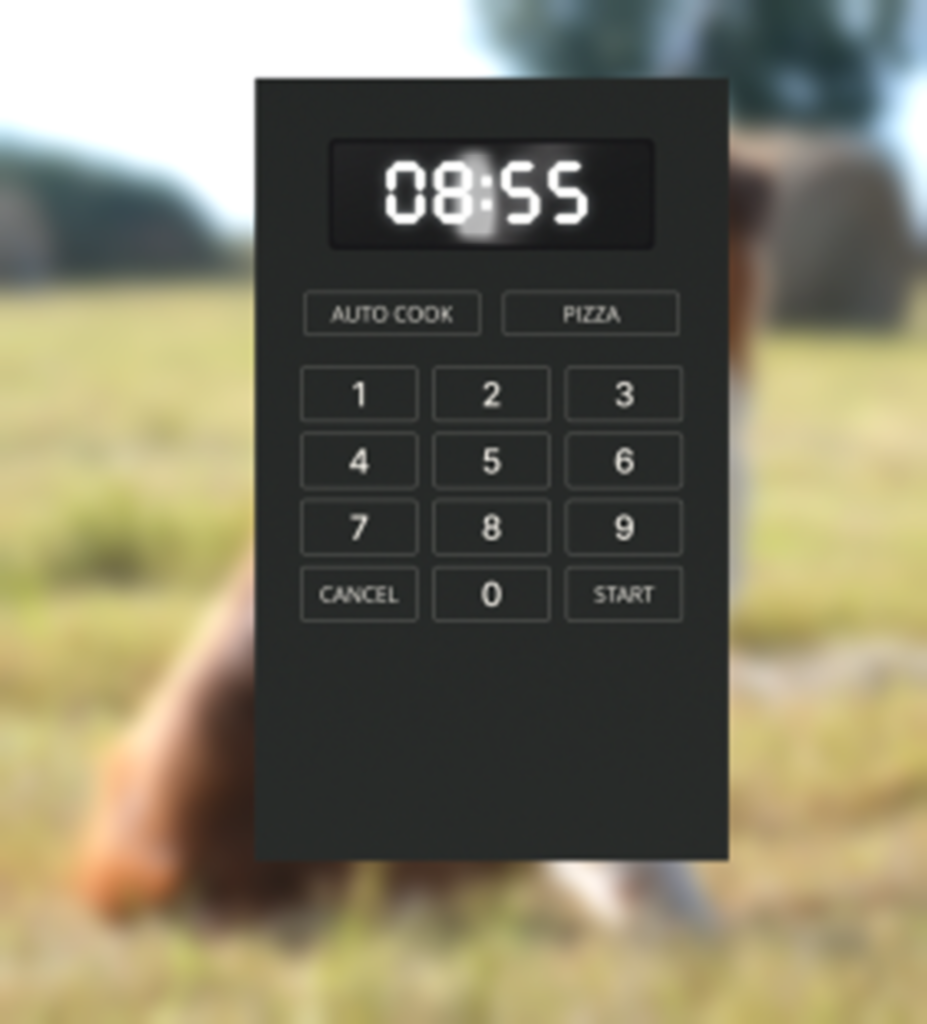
8:55
